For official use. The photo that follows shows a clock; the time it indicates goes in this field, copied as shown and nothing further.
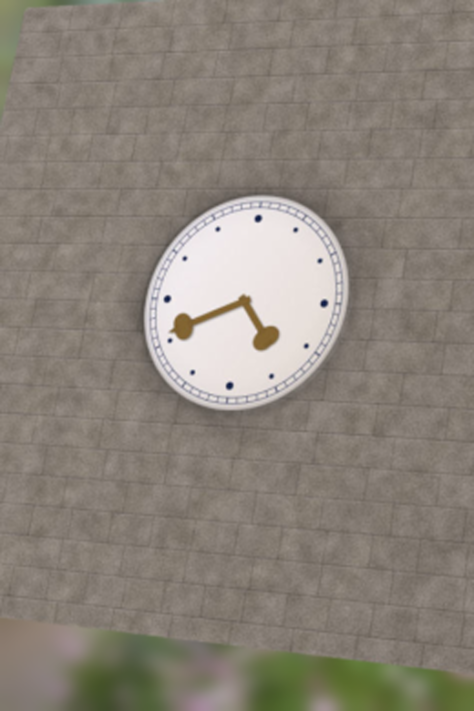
4:41
